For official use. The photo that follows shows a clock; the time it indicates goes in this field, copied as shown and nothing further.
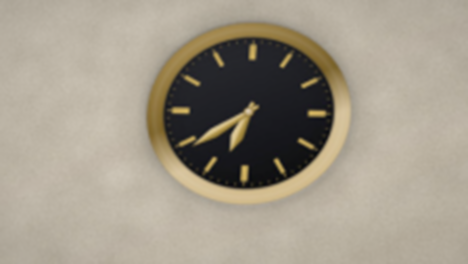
6:39
